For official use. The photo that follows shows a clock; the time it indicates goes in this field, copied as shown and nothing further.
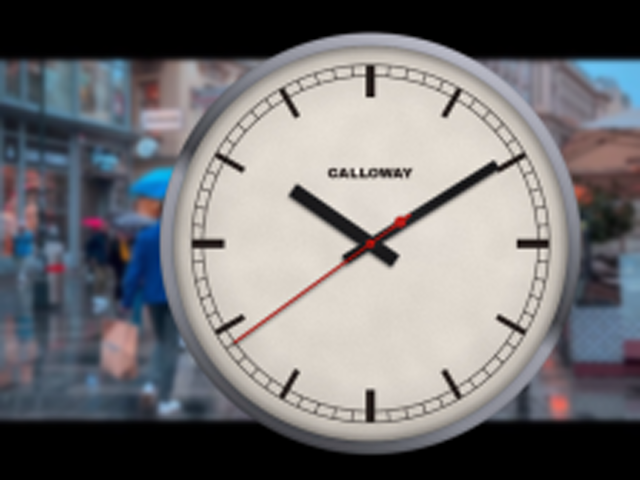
10:09:39
